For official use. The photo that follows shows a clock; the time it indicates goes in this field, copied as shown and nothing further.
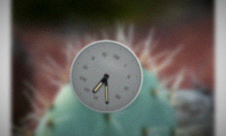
6:25
